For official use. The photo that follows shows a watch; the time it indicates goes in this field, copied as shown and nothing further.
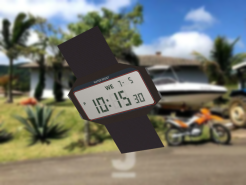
10:15:30
